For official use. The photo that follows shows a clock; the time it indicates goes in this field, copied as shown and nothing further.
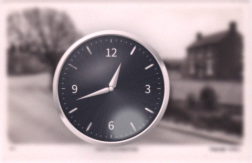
12:42
